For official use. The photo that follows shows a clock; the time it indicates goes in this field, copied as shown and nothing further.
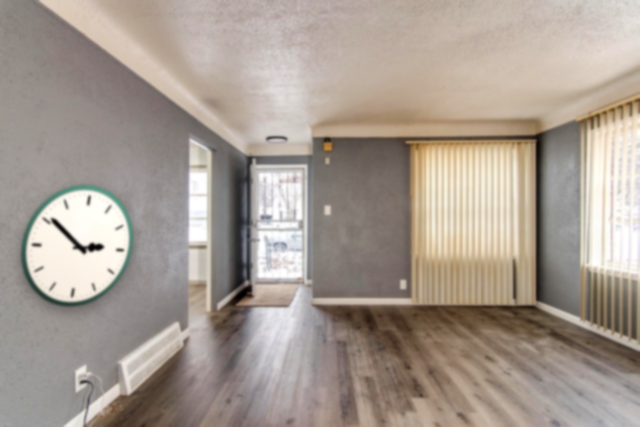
2:51
